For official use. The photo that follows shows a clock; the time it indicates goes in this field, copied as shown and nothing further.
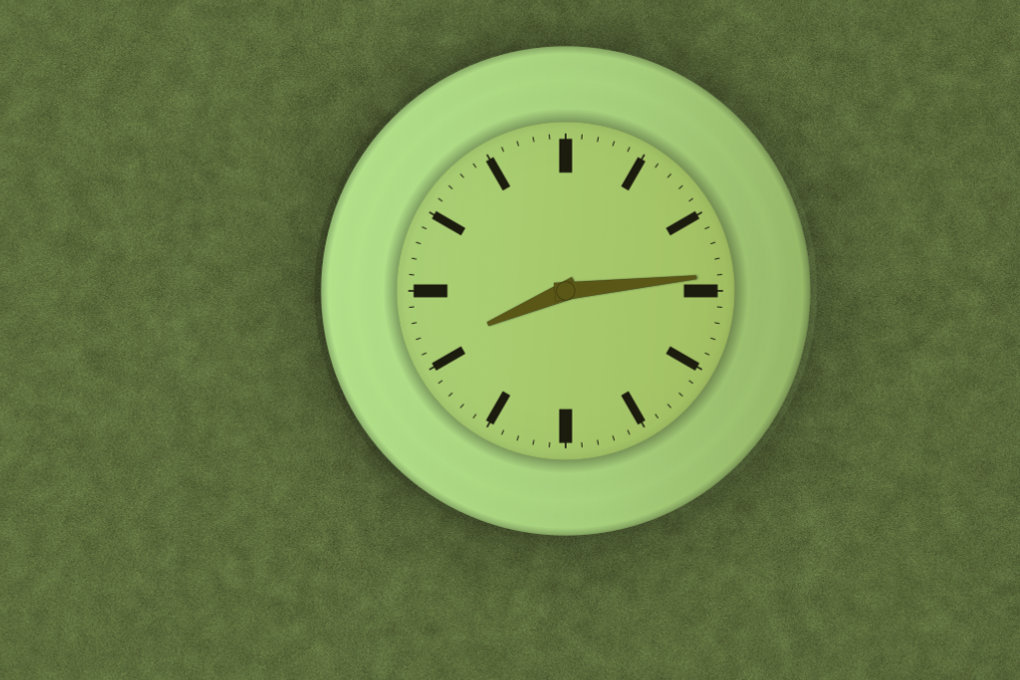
8:14
